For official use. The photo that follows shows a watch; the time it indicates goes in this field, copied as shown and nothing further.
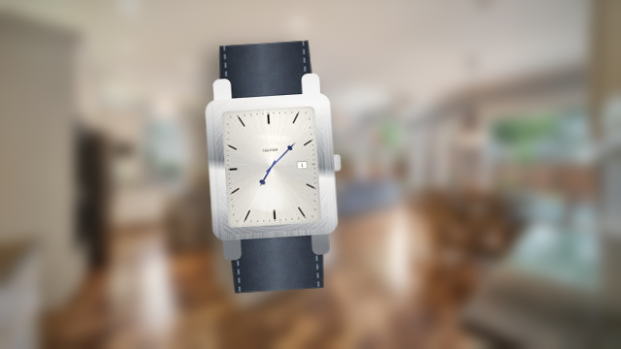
7:08
